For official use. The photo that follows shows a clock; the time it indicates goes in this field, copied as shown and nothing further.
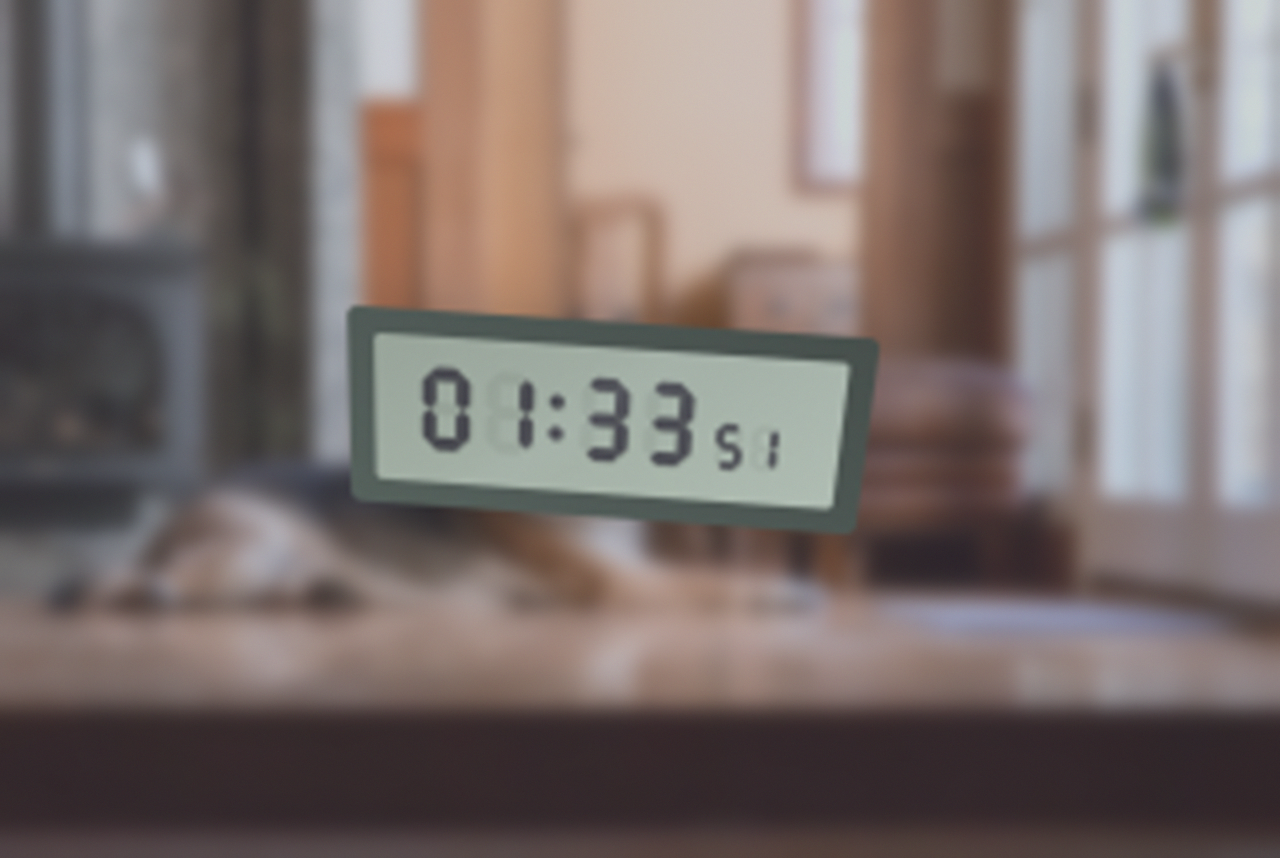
1:33:51
